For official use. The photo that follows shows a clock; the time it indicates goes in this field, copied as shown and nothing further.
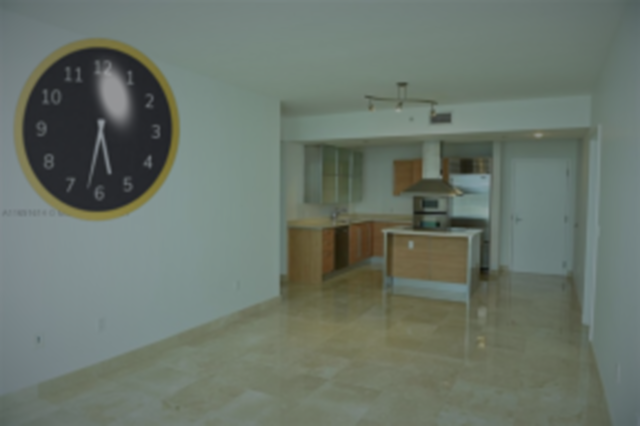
5:32
